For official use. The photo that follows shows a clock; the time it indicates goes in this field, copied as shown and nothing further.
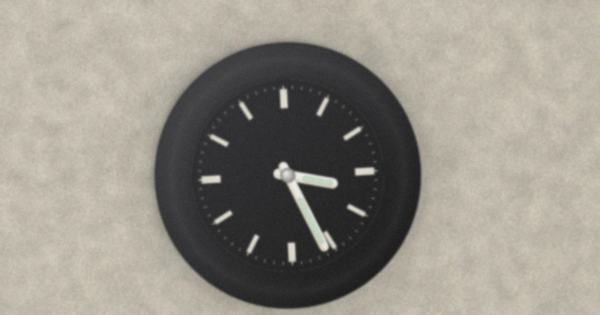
3:26
